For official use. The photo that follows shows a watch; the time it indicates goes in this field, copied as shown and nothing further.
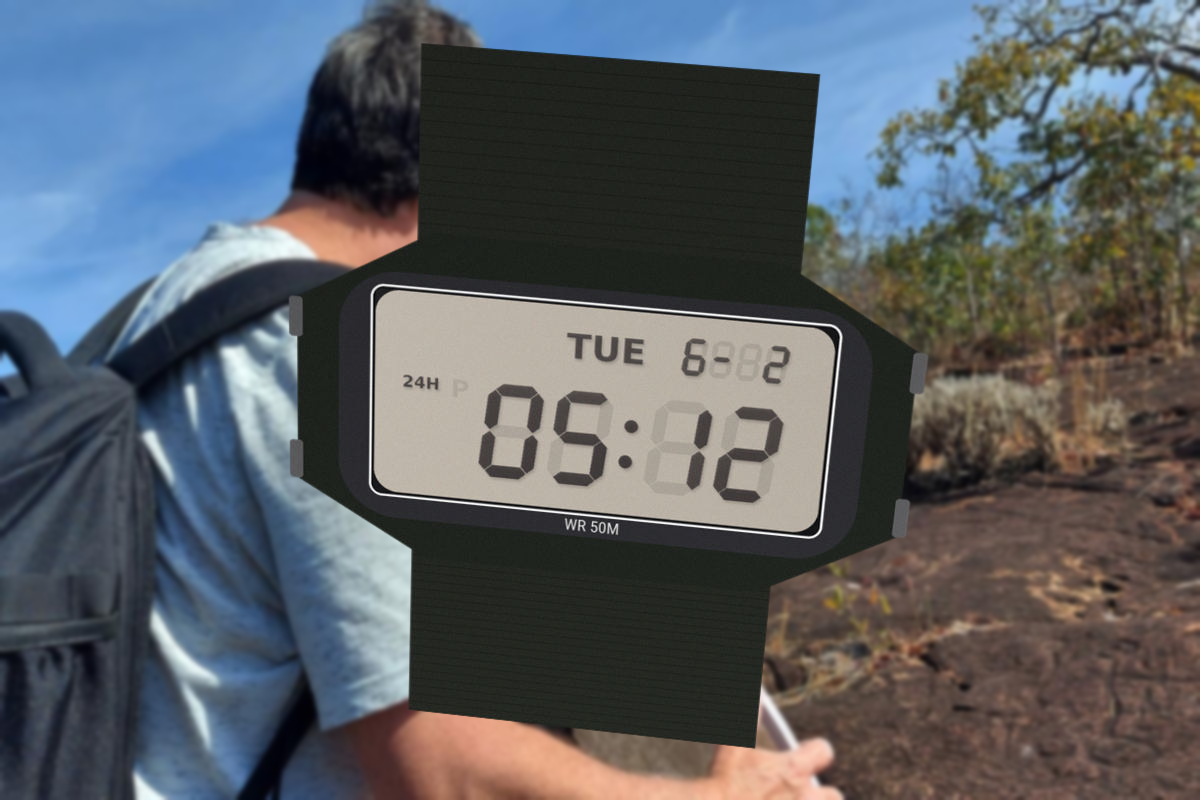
5:12
